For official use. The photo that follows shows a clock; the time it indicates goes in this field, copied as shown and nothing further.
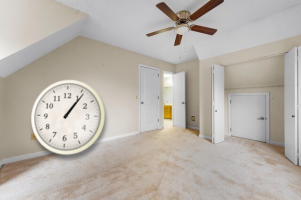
1:06
